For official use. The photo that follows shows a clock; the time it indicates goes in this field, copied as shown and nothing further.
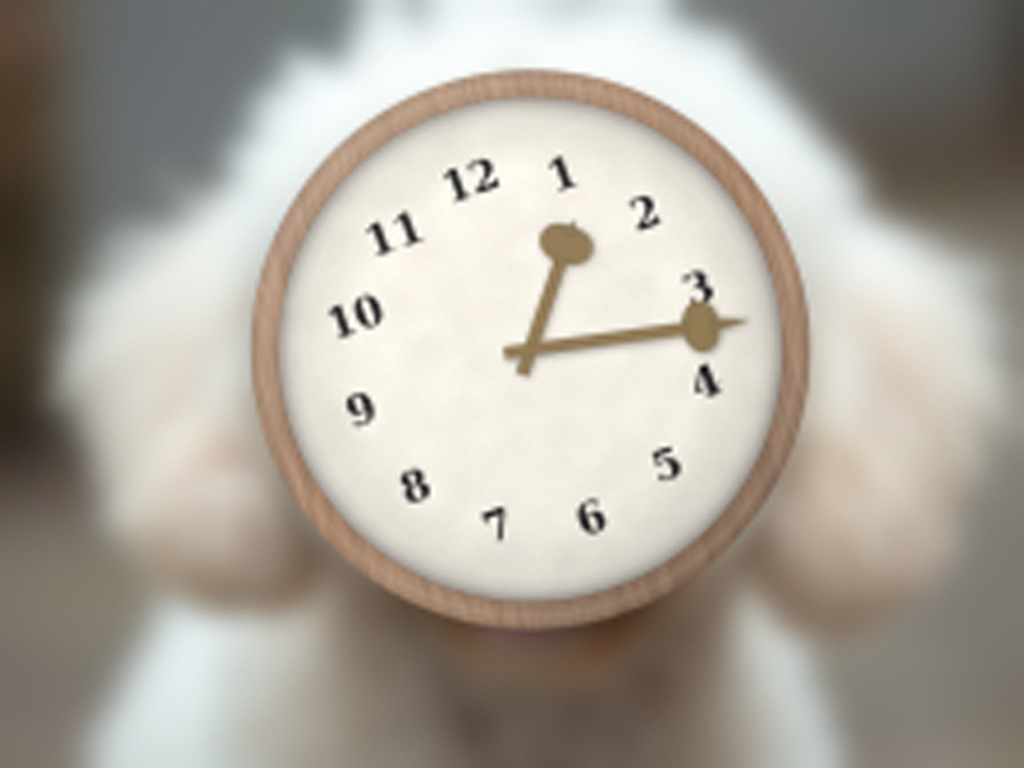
1:17
